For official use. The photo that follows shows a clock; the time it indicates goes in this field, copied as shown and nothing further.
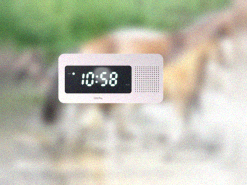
10:58
